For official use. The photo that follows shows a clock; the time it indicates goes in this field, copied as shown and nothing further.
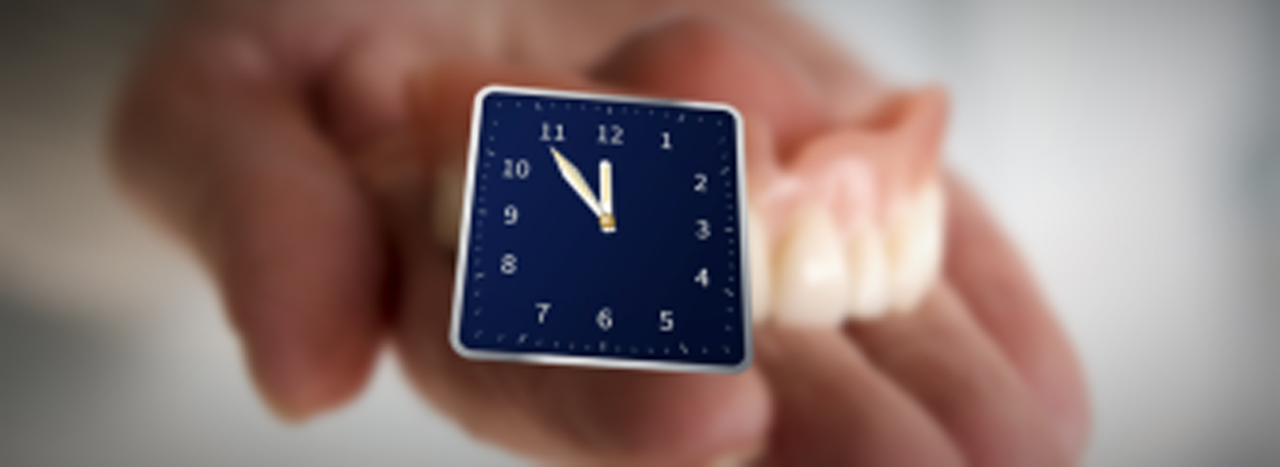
11:54
